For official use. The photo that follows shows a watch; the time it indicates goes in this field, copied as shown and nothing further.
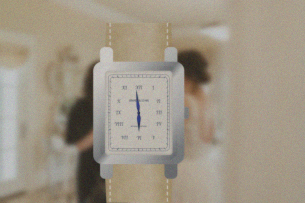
5:59
